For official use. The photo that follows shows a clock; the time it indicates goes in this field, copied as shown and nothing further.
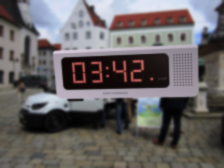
3:42
